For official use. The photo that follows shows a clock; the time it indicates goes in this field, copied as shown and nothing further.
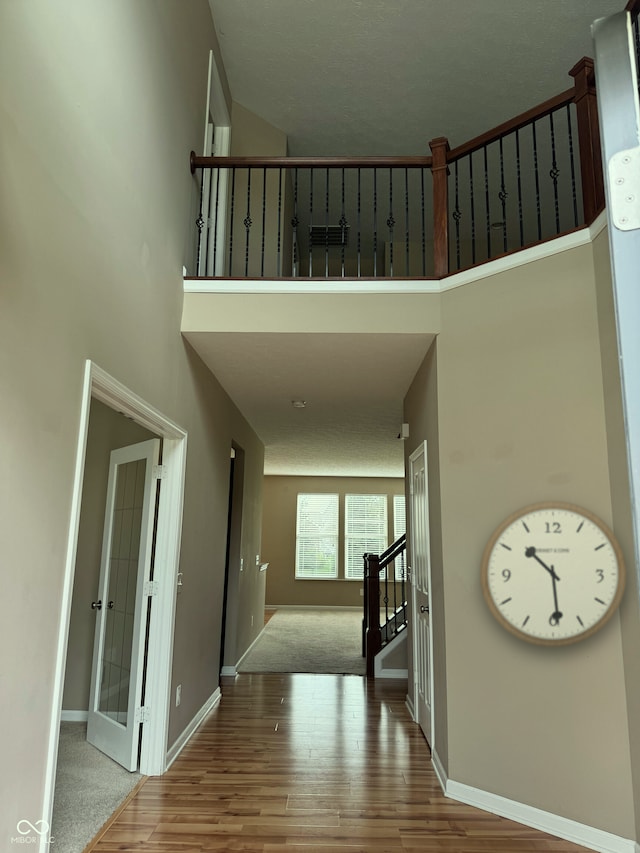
10:29
